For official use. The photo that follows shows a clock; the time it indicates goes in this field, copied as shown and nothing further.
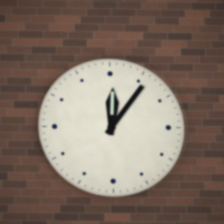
12:06
